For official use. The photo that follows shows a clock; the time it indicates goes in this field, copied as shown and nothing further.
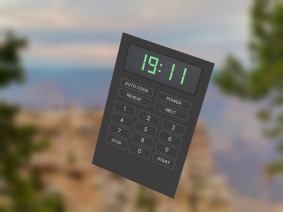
19:11
